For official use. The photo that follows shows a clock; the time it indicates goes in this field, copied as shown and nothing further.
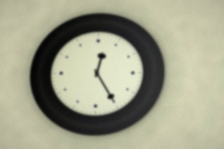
12:25
